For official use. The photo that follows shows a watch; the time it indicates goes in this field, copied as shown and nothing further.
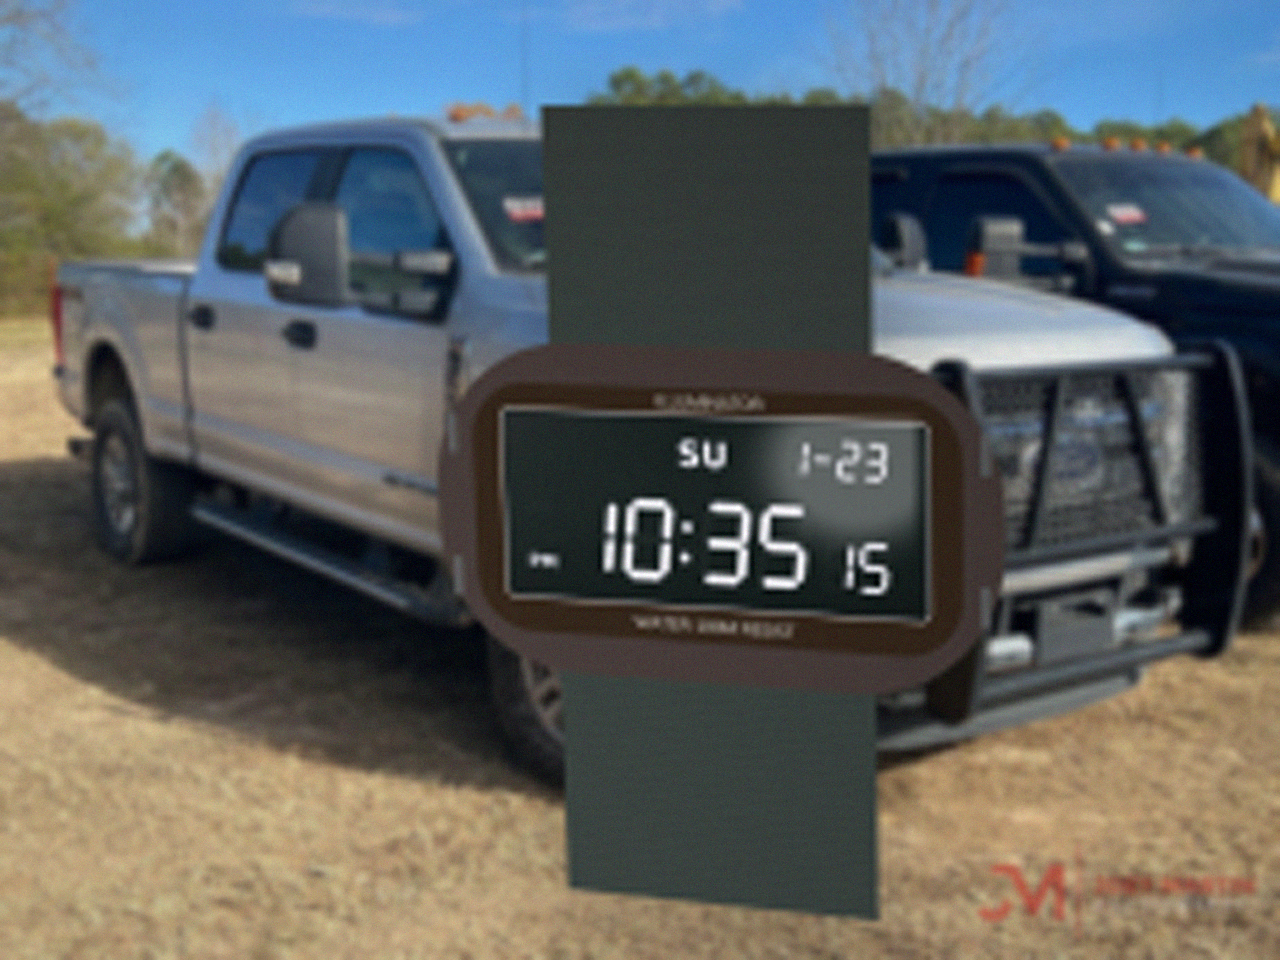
10:35:15
